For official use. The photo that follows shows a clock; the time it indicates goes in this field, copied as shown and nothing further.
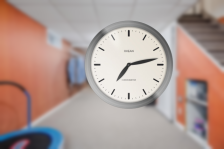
7:13
